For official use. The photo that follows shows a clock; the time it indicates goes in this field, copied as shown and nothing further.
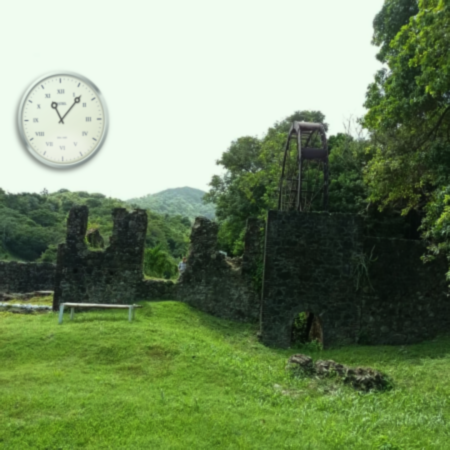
11:07
